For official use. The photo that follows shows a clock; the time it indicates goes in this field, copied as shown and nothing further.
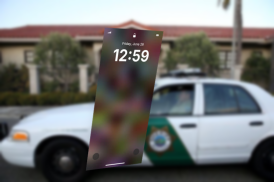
12:59
